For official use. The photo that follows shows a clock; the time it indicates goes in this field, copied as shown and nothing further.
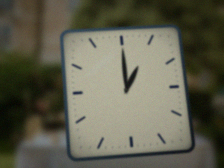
1:00
